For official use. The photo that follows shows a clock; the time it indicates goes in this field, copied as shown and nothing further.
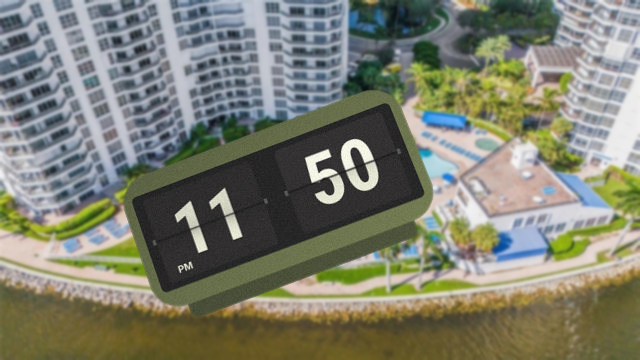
11:50
